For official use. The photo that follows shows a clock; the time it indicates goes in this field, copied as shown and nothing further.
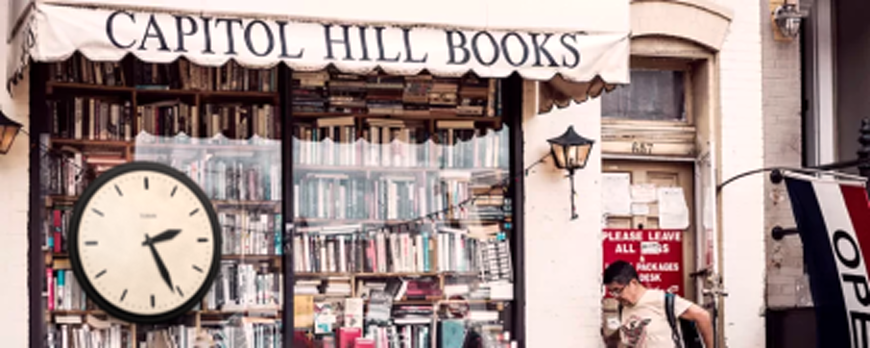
2:26
